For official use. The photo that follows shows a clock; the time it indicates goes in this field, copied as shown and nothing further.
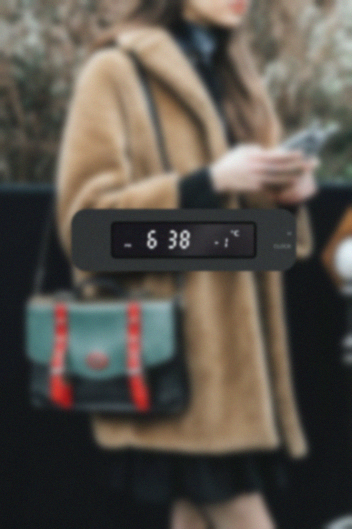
6:38
